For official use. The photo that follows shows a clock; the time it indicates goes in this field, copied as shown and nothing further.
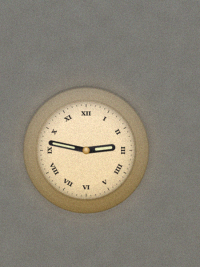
2:47
